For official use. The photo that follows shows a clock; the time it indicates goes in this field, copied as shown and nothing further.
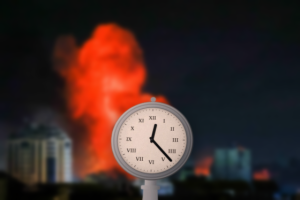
12:23
